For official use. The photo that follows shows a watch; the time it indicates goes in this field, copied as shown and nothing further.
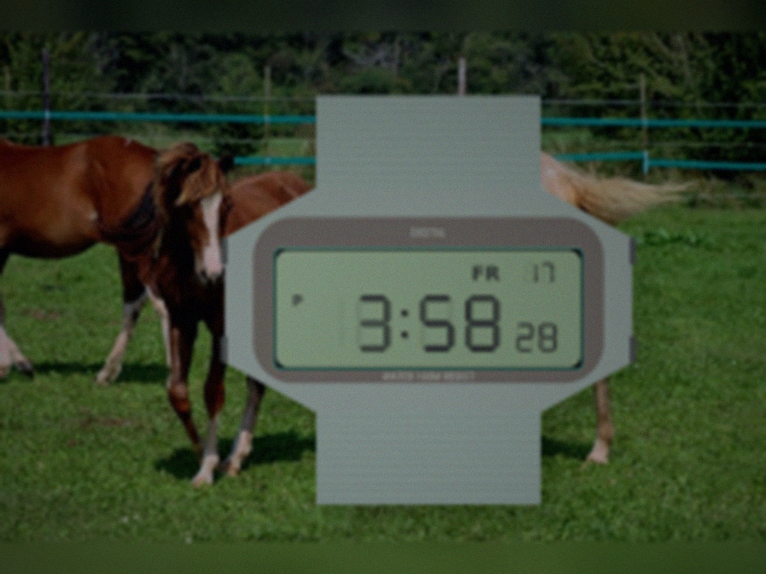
3:58:28
